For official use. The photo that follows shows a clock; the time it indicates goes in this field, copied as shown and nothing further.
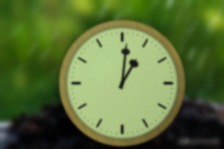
1:01
